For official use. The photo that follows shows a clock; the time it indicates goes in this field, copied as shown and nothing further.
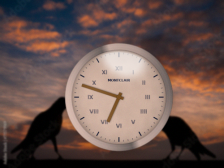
6:48
